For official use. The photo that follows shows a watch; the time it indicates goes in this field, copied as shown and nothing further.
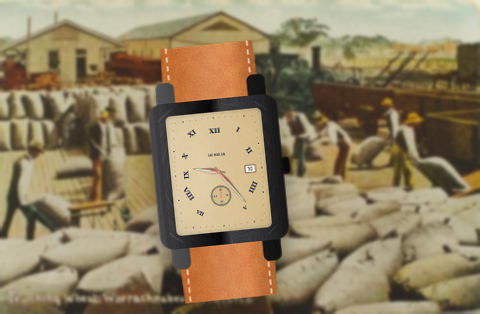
9:24
